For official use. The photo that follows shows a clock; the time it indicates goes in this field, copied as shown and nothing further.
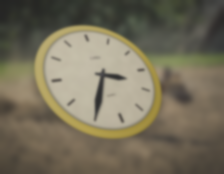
3:35
